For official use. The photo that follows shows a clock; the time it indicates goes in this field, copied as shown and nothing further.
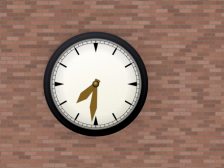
7:31
